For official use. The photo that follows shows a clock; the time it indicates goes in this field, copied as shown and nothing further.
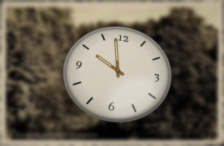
9:58
